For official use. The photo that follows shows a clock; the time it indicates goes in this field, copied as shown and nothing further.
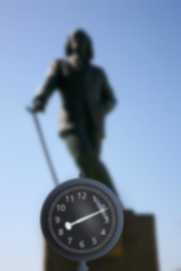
8:11
